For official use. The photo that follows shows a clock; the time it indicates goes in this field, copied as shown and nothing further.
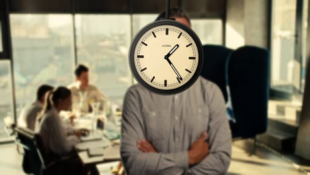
1:24
